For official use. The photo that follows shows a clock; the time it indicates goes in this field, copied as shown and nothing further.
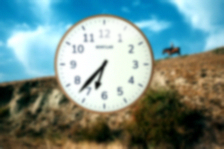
6:37
